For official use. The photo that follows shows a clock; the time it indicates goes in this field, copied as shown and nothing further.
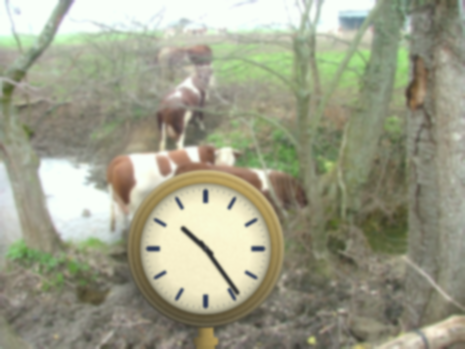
10:24
